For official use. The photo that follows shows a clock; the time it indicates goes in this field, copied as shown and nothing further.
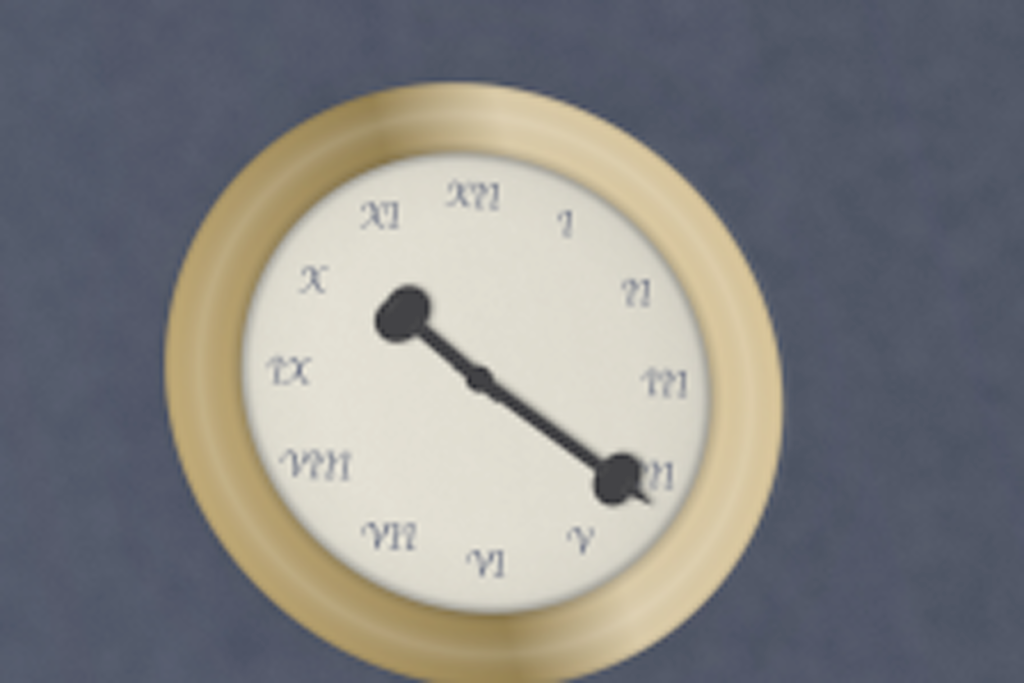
10:21
